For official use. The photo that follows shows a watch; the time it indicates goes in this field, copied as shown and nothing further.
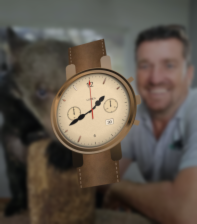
1:41
